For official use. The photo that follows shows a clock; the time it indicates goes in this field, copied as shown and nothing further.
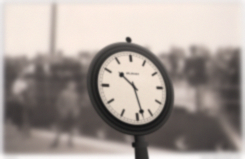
10:28
